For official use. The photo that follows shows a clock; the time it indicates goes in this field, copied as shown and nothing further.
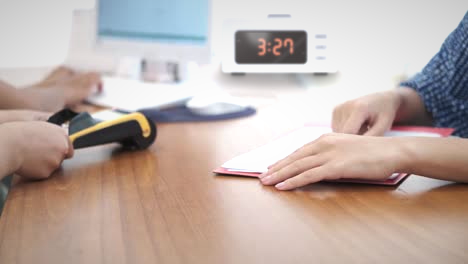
3:27
